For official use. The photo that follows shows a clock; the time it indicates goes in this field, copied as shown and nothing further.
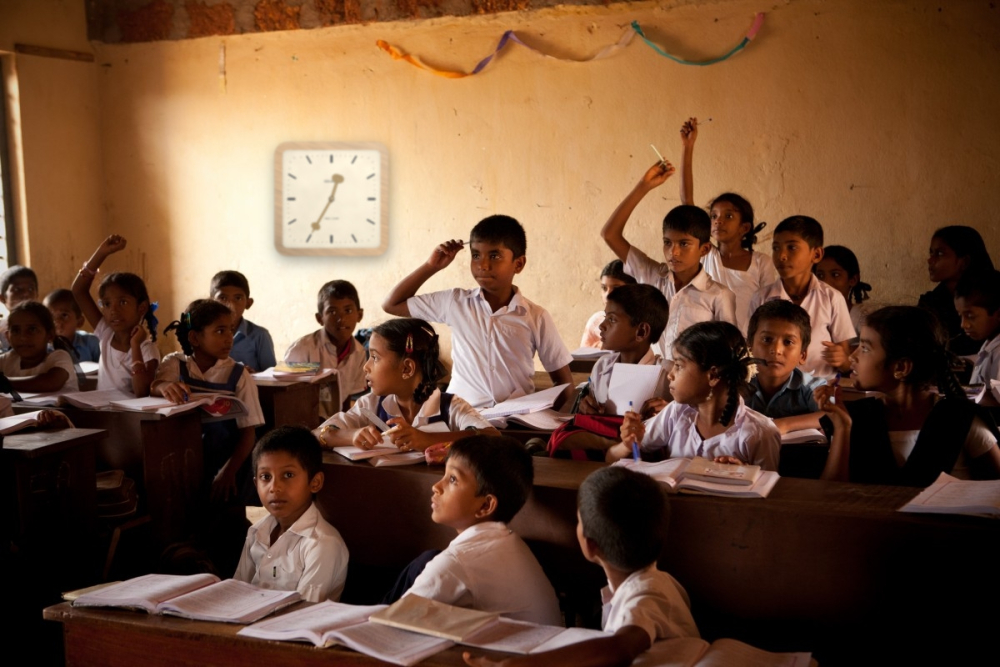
12:35
